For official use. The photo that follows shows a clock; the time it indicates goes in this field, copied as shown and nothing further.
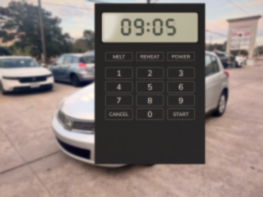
9:05
